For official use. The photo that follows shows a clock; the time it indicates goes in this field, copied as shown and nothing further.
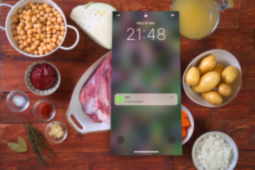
21:48
